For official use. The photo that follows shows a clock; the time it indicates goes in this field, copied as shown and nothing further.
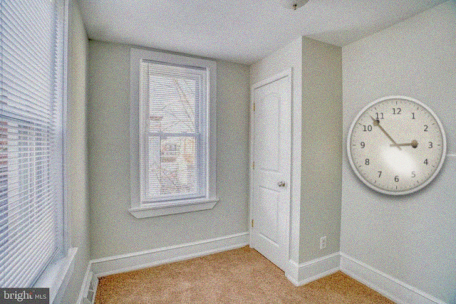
2:53
